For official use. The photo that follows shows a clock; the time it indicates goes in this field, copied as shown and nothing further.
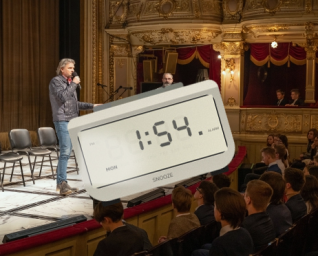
1:54
